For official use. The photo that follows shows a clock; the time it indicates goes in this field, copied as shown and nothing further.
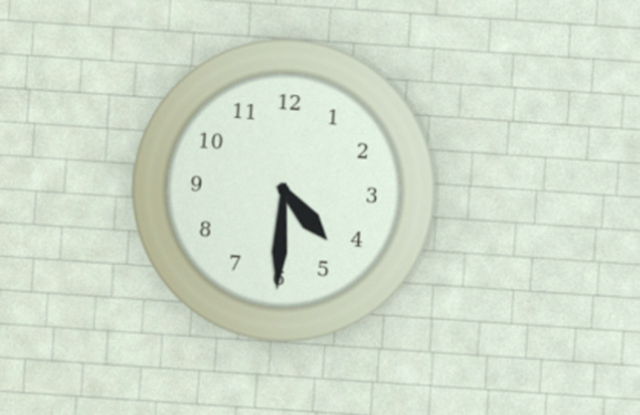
4:30
